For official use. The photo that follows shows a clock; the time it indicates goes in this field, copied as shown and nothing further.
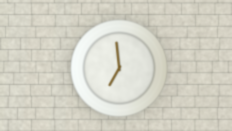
6:59
